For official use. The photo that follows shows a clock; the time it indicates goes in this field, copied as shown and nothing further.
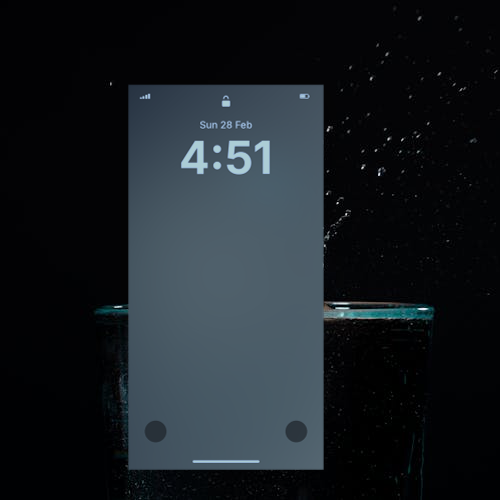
4:51
